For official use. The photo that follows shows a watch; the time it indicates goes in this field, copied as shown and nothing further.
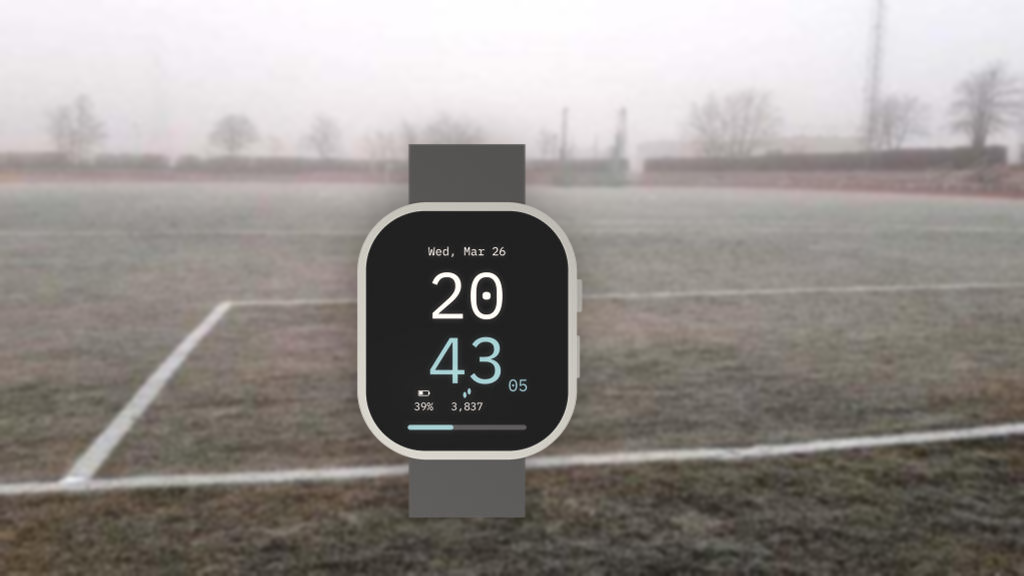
20:43:05
